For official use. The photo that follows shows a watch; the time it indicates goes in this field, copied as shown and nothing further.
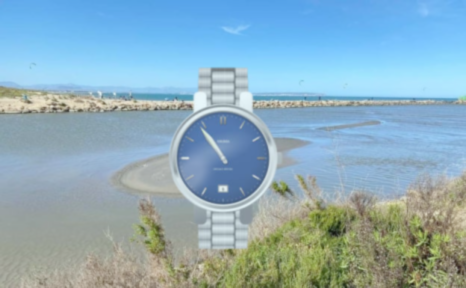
10:54
